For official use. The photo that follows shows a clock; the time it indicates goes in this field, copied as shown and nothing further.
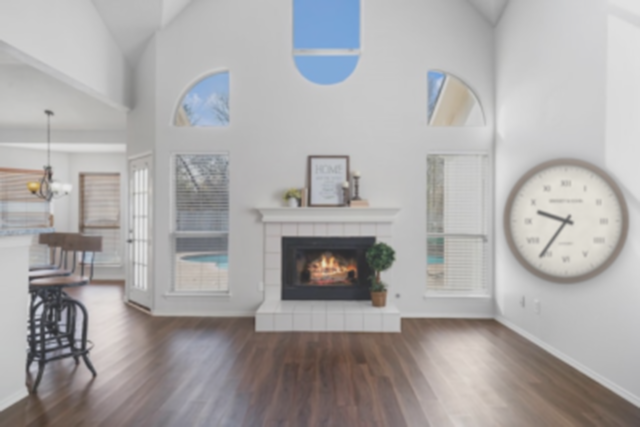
9:36
